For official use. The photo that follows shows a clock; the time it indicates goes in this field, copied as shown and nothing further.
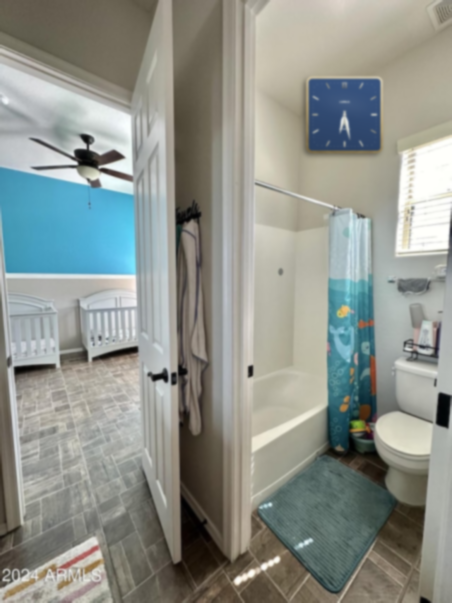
6:28
